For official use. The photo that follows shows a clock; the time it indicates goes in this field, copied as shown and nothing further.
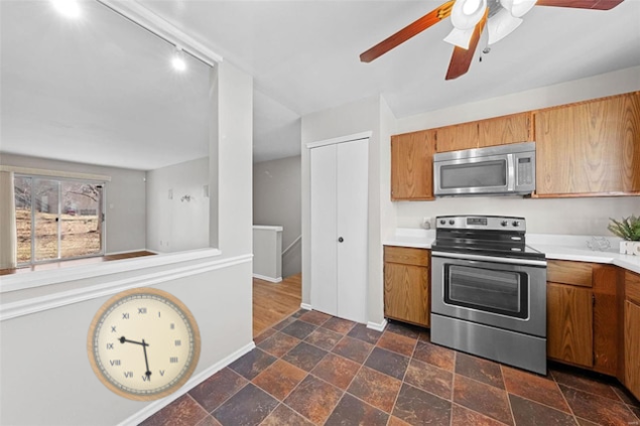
9:29
